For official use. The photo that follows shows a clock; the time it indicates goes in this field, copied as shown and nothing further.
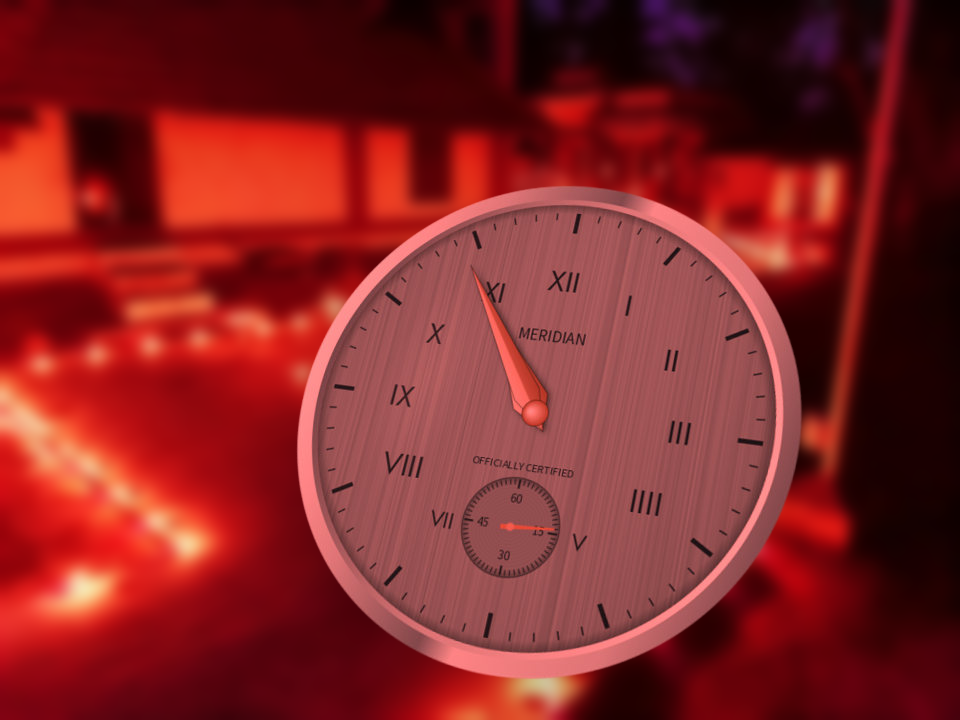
10:54:14
